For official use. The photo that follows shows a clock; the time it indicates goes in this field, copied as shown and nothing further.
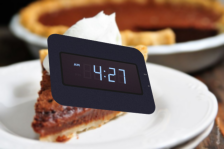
4:27
